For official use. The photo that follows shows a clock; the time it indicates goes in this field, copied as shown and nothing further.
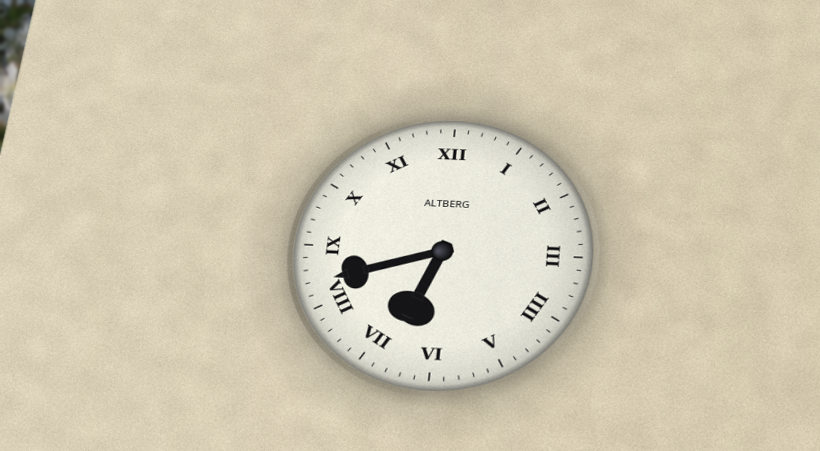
6:42
